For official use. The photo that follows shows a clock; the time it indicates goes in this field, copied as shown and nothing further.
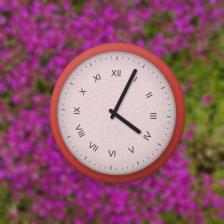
4:04
